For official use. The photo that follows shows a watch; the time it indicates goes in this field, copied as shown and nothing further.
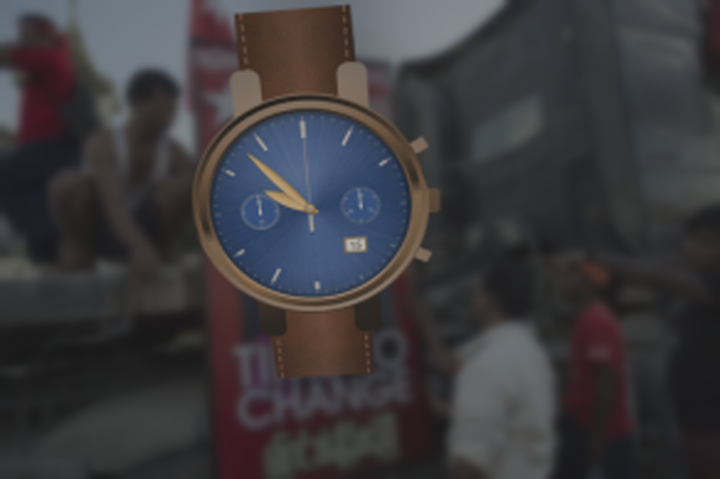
9:53
